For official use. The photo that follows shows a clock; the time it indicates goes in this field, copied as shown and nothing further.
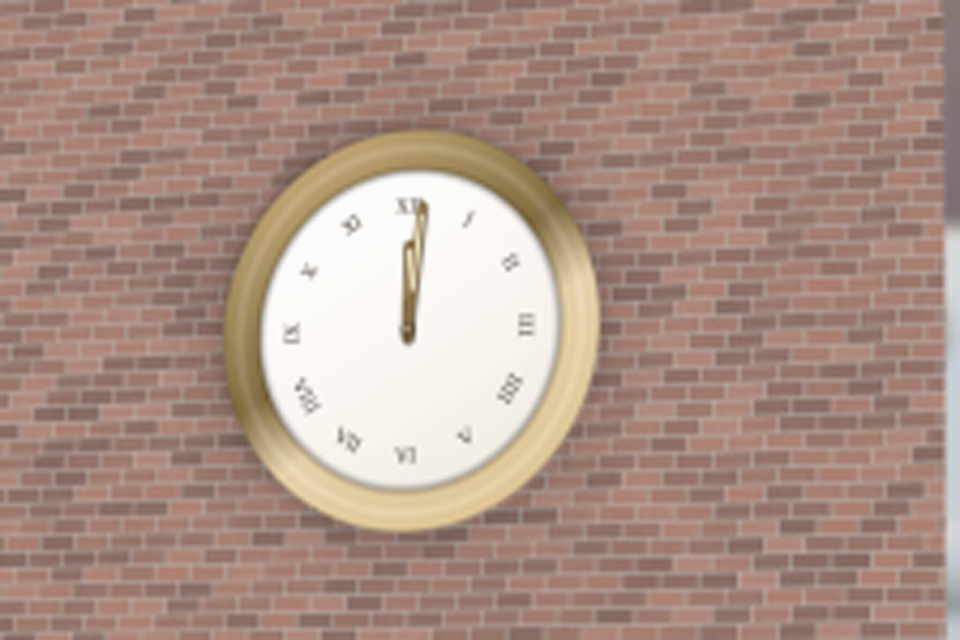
12:01
